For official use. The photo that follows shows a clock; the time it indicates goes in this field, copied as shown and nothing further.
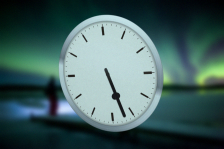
5:27
